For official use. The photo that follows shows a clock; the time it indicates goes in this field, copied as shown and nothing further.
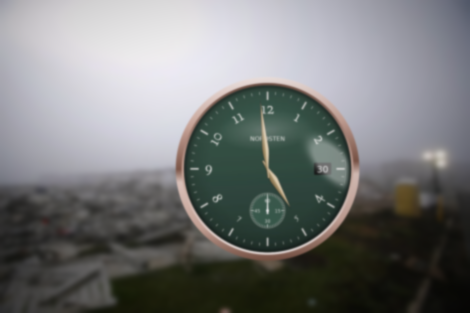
4:59
